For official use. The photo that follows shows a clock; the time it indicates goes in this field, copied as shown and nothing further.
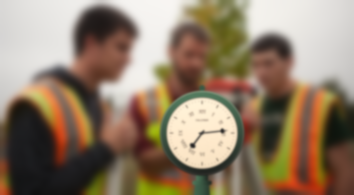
7:14
